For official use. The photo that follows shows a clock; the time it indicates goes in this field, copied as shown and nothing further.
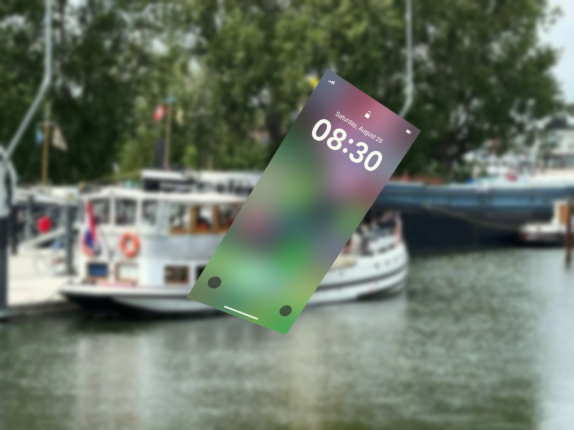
8:30
